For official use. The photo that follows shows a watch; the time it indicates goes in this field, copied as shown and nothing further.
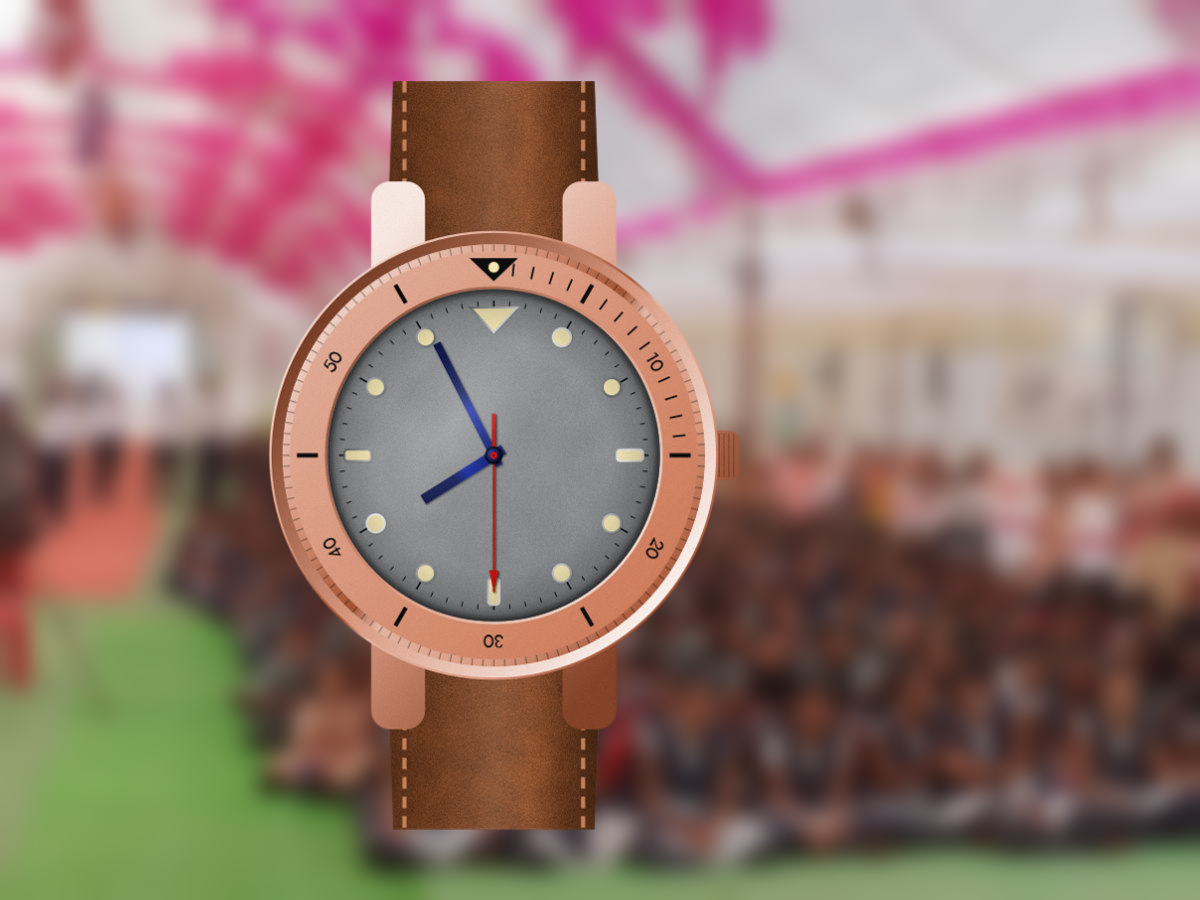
7:55:30
